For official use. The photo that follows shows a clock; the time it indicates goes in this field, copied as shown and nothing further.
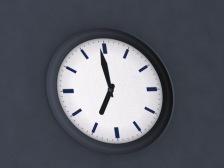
6:59
